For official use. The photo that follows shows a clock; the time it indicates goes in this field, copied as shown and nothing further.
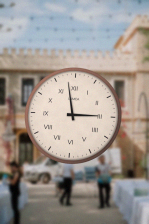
2:58
